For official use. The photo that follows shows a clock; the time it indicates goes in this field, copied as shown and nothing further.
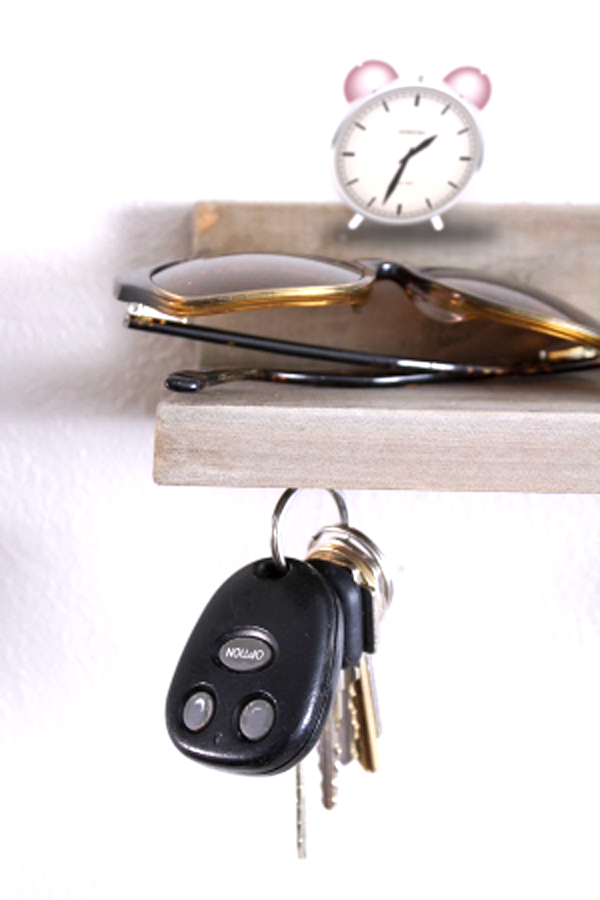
1:33
